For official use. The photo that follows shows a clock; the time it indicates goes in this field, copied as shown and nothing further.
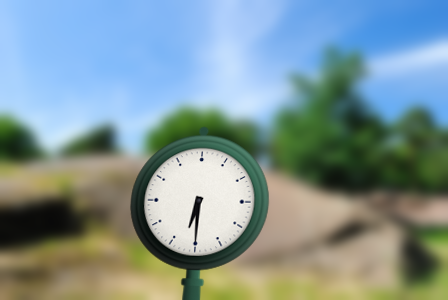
6:30
